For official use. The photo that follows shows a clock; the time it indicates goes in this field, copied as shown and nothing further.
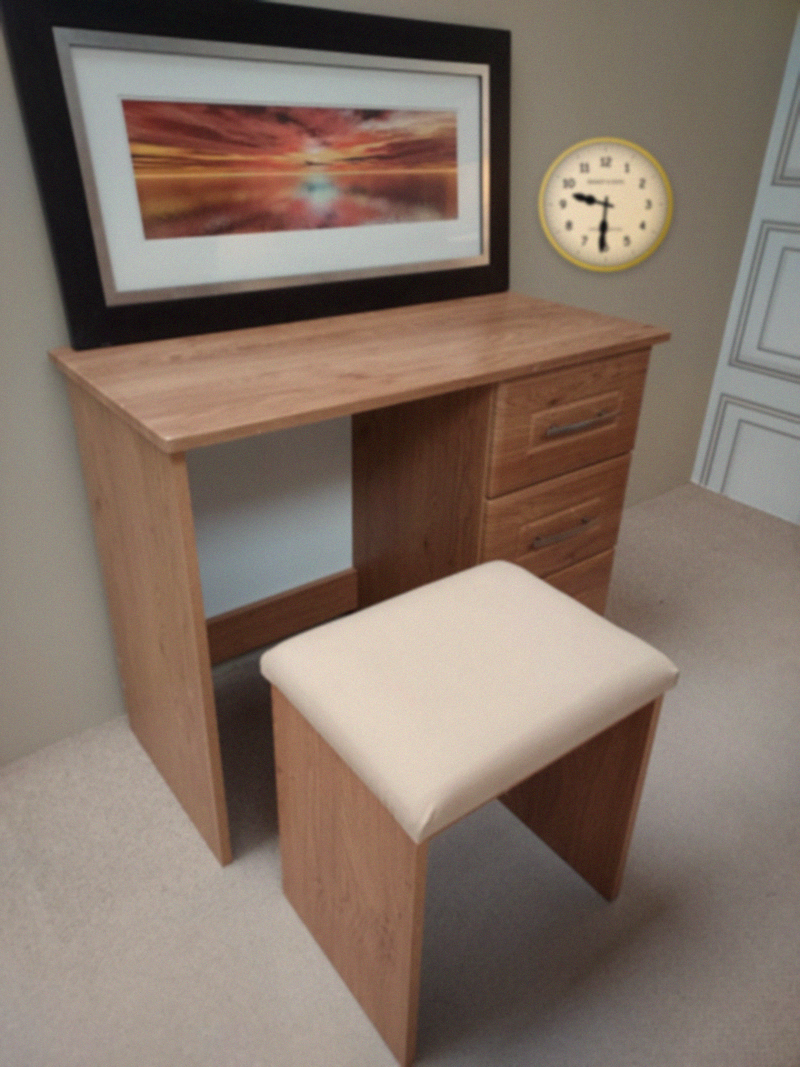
9:31
